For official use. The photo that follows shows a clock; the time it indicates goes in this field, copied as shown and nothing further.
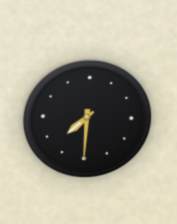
7:30
